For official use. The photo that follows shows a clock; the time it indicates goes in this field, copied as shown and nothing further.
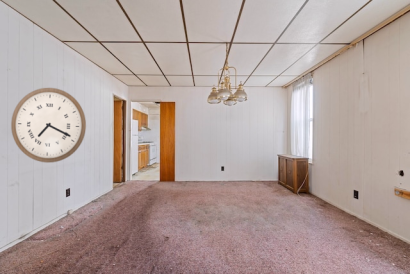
7:19
